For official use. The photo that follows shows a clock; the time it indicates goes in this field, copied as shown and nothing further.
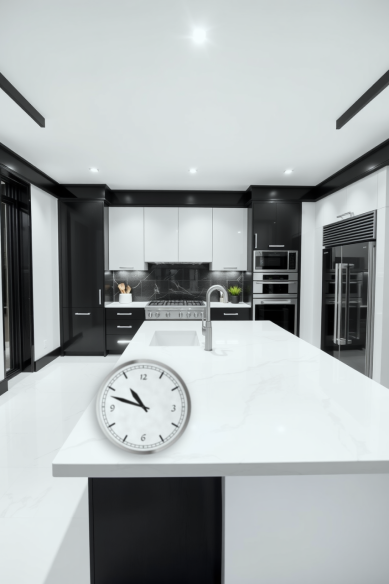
10:48
